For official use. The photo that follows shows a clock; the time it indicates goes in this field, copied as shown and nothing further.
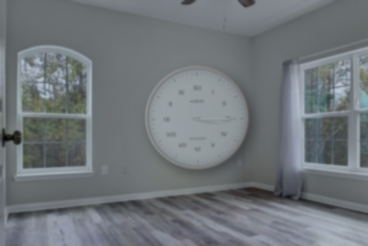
3:15
